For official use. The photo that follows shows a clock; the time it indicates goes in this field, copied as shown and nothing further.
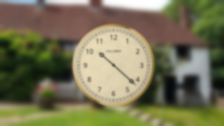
10:22
